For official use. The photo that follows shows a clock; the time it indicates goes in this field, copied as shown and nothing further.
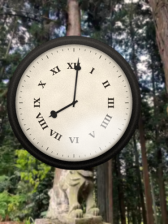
8:01
